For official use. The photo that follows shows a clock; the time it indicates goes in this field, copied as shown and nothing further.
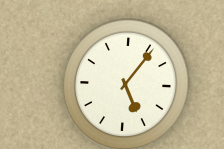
5:06
